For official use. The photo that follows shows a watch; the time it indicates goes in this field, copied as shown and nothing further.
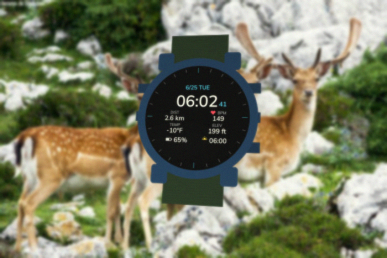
6:02
